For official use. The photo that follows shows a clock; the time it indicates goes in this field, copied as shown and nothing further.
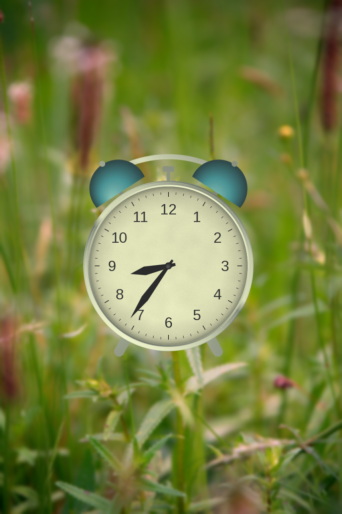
8:36
